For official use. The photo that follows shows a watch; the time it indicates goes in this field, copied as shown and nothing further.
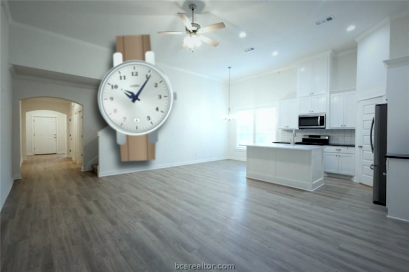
10:06
